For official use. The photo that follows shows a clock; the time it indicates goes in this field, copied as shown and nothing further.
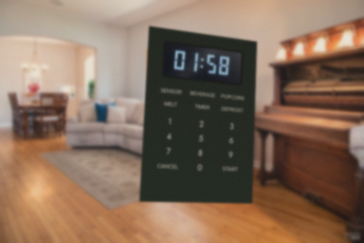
1:58
